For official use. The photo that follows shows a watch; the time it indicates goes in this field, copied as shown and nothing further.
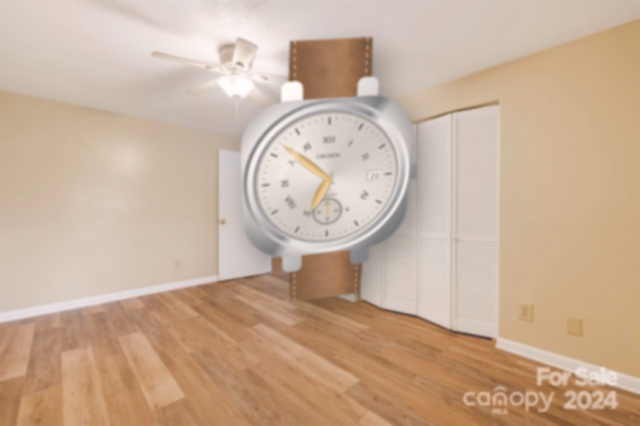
6:52
